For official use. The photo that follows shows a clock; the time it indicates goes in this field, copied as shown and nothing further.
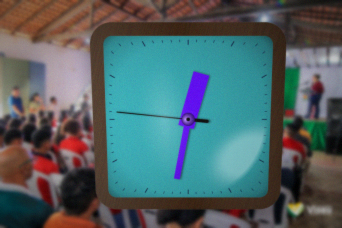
12:31:46
